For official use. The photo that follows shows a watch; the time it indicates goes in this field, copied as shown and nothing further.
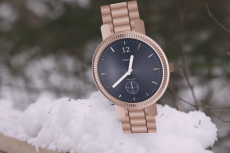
12:39
